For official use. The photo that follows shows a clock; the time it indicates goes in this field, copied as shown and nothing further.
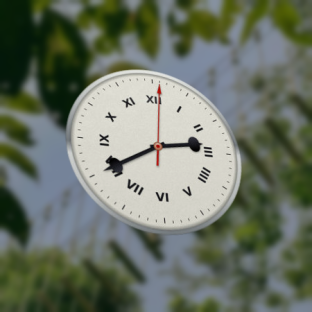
2:40:01
